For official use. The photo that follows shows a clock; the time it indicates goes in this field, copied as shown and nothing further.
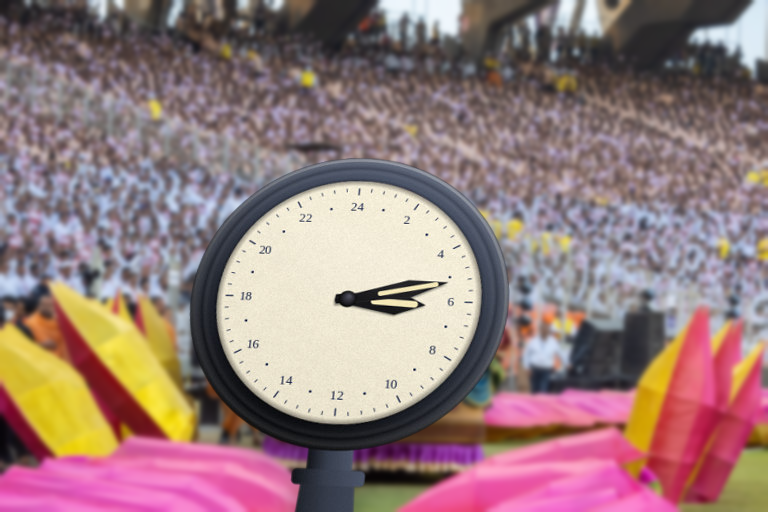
6:13
